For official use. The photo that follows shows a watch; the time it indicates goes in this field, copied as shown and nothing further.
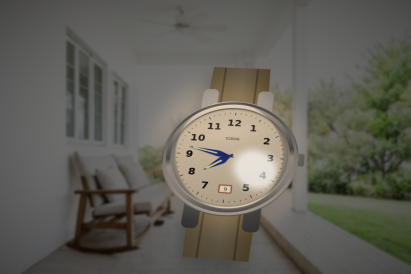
7:47
